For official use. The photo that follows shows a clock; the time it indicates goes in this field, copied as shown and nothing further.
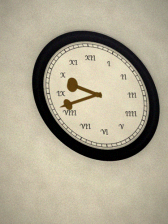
9:42
